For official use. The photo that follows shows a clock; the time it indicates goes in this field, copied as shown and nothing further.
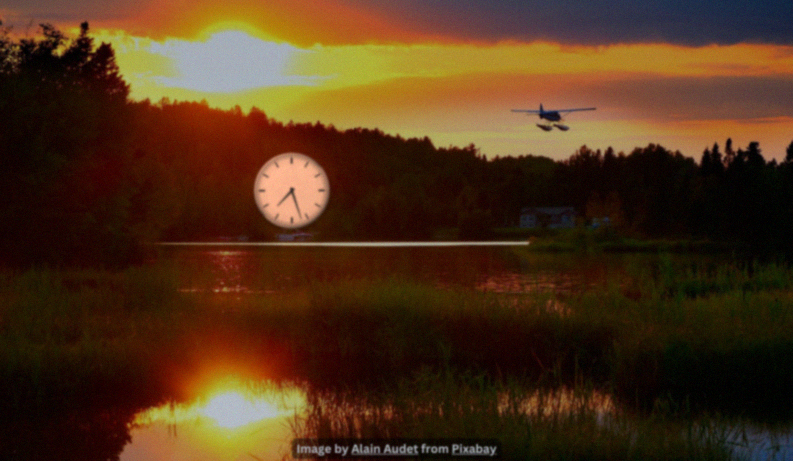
7:27
